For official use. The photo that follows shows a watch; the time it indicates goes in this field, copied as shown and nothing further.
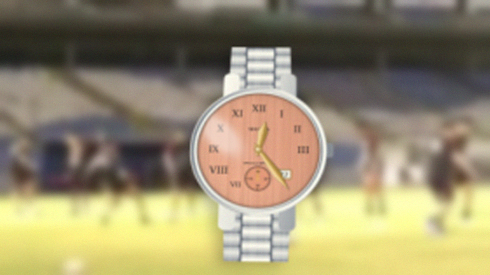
12:24
